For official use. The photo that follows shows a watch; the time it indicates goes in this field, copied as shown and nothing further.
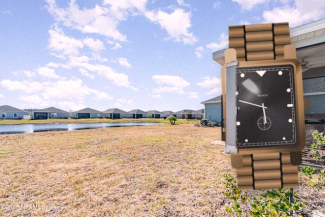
5:48
